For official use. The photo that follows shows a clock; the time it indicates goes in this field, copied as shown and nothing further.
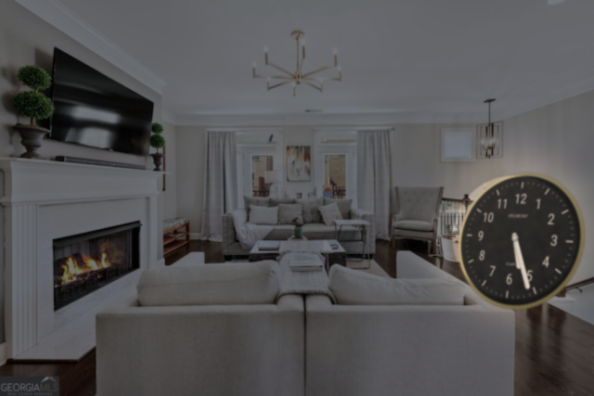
5:26
